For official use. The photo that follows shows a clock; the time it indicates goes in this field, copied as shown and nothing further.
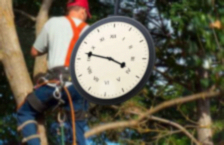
3:47
